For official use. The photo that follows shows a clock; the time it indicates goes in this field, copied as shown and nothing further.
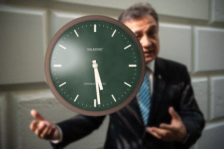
5:29
